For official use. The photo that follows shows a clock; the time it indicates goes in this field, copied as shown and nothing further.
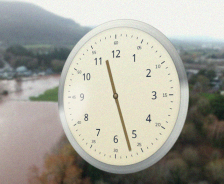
11:27
